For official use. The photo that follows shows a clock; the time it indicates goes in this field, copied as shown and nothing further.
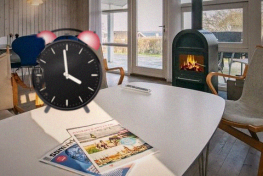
3:59
